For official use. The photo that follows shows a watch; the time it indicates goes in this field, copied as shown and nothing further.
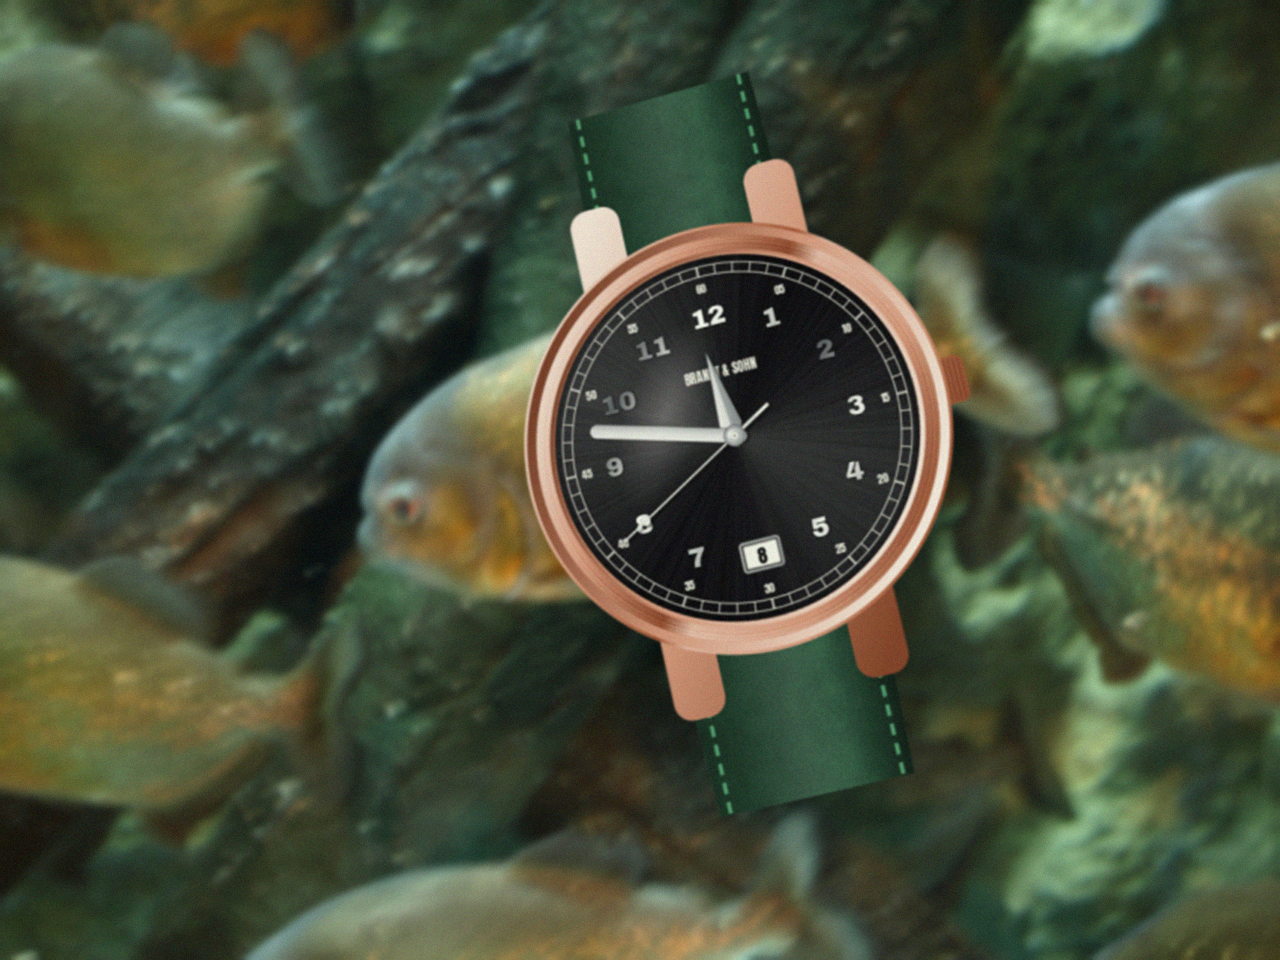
11:47:40
